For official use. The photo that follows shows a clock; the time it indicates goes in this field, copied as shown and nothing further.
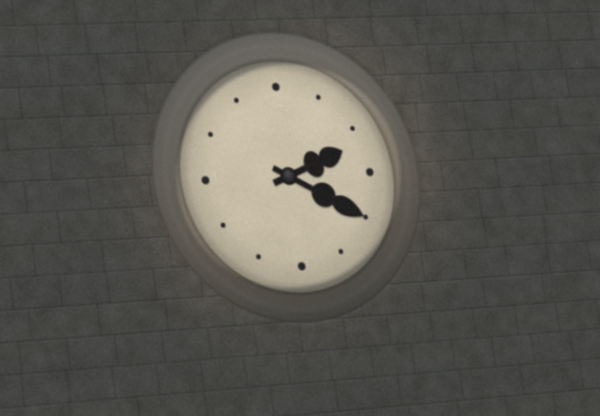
2:20
